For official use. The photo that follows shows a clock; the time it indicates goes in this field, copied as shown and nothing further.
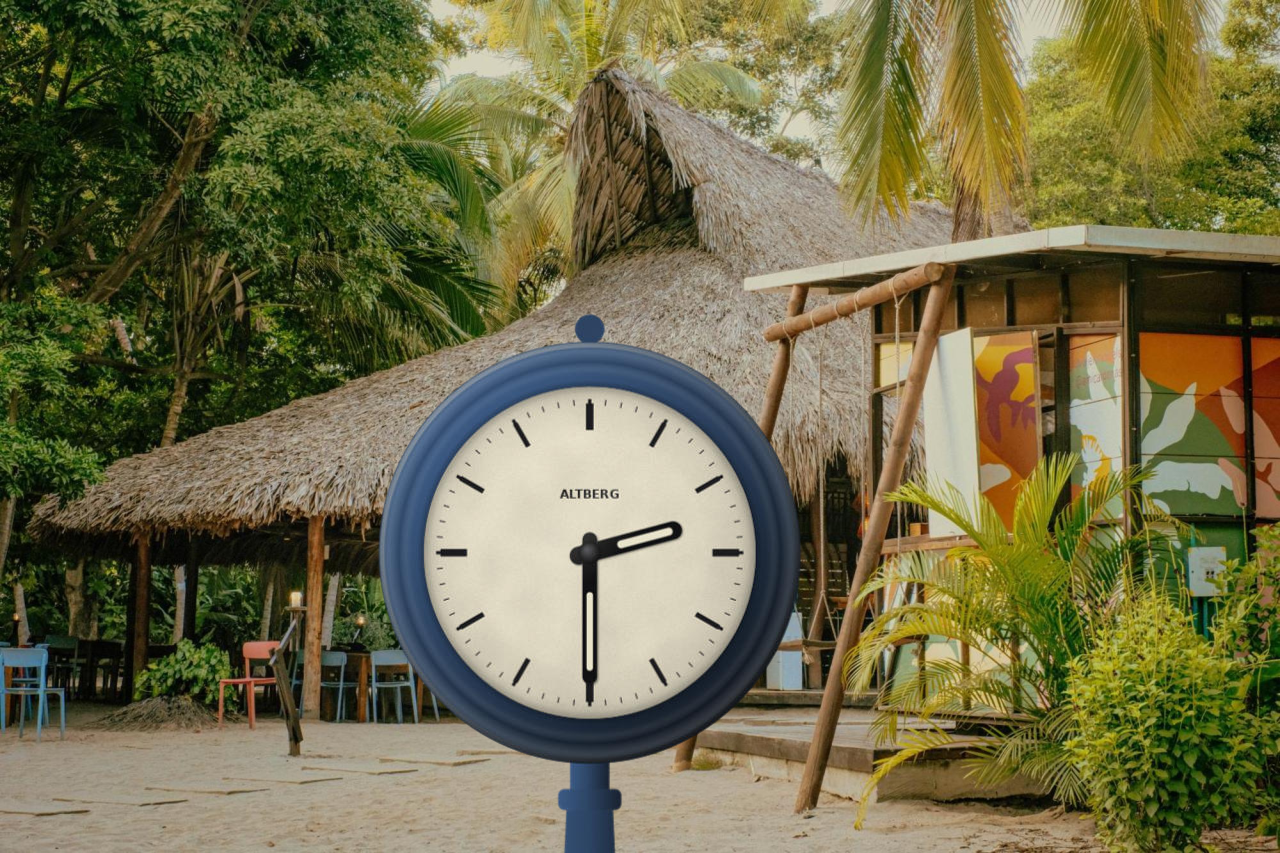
2:30
